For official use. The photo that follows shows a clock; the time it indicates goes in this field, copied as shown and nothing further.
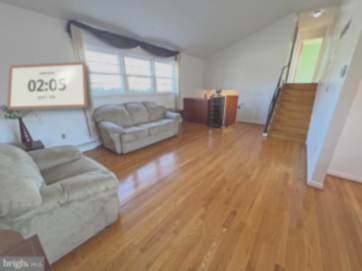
2:05
